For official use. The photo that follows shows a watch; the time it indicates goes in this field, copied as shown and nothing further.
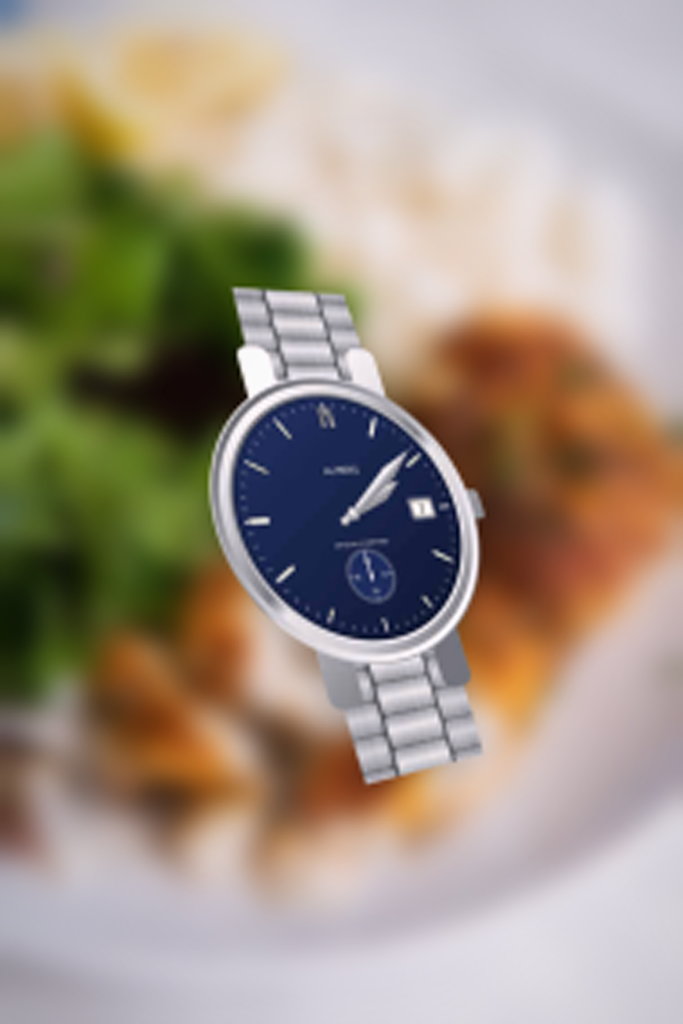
2:09
